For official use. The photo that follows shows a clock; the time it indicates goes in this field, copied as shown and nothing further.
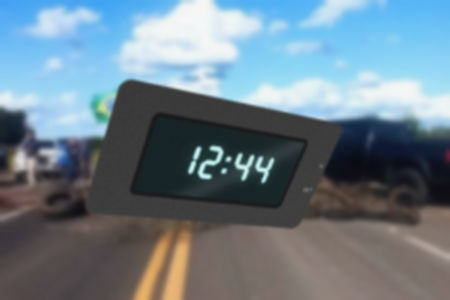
12:44
